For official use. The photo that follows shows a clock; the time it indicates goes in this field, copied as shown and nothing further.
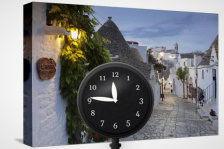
11:46
